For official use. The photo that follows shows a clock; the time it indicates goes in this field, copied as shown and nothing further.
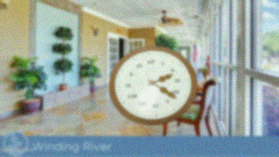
2:22
